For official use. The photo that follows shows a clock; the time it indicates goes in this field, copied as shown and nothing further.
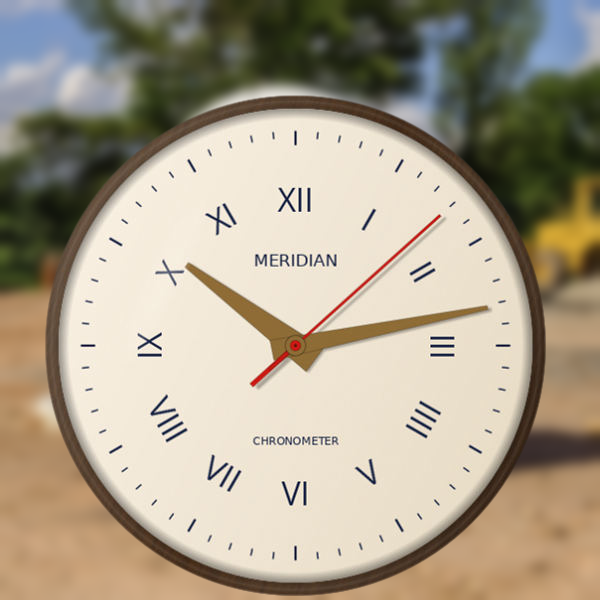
10:13:08
